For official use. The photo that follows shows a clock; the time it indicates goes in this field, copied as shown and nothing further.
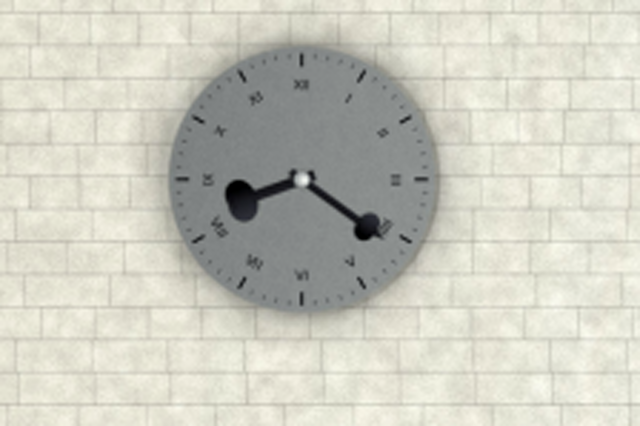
8:21
